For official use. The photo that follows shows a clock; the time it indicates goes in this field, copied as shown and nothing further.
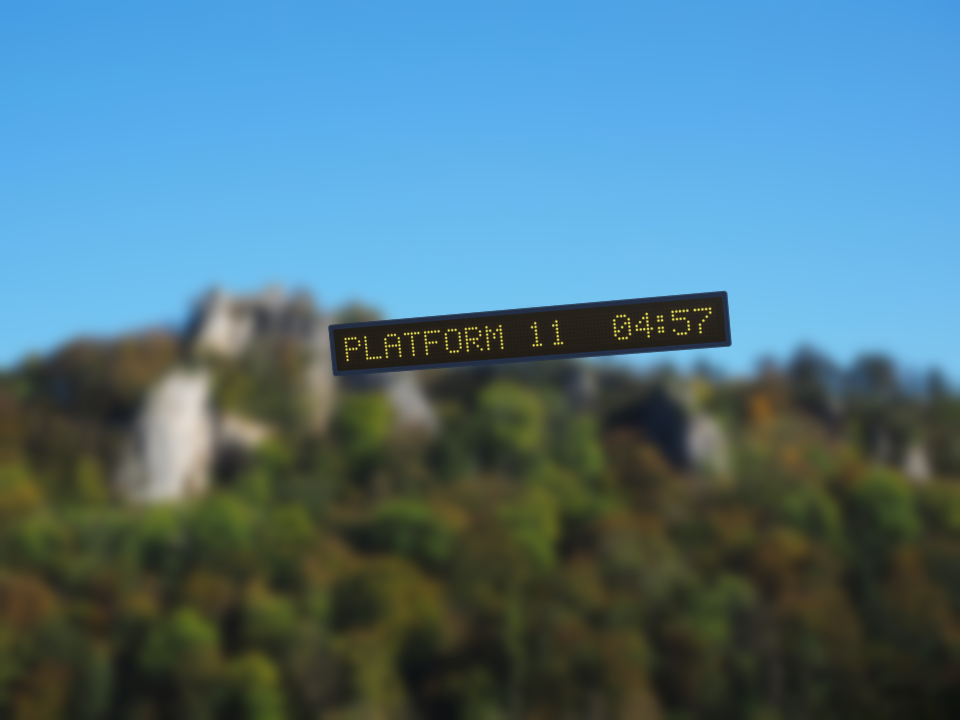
4:57
